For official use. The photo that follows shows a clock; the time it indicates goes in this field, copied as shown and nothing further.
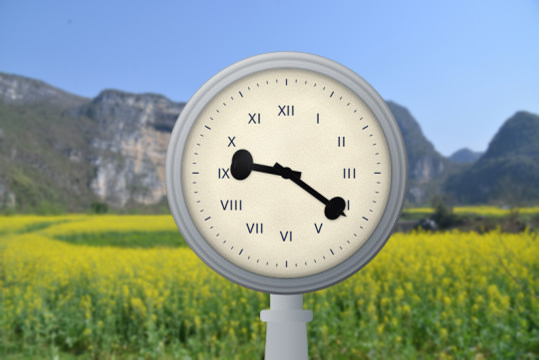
9:21
